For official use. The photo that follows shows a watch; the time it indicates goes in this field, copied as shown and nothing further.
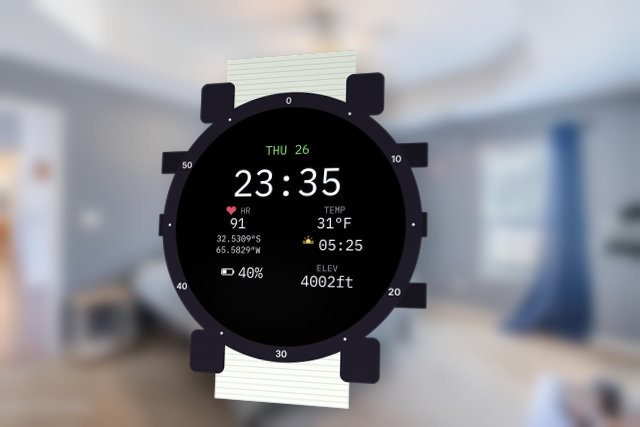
23:35
